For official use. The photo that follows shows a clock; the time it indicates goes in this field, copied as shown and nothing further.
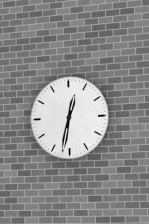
12:32
